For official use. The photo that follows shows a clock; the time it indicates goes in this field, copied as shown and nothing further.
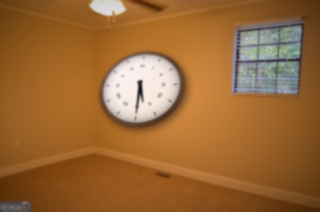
5:30
